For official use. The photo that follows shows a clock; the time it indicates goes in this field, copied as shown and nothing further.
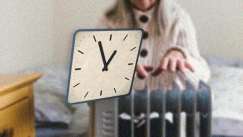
12:56
